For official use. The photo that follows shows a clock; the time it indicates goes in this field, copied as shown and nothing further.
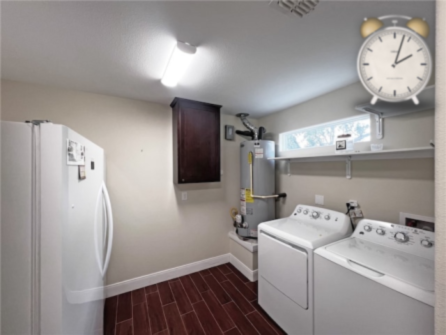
2:03
